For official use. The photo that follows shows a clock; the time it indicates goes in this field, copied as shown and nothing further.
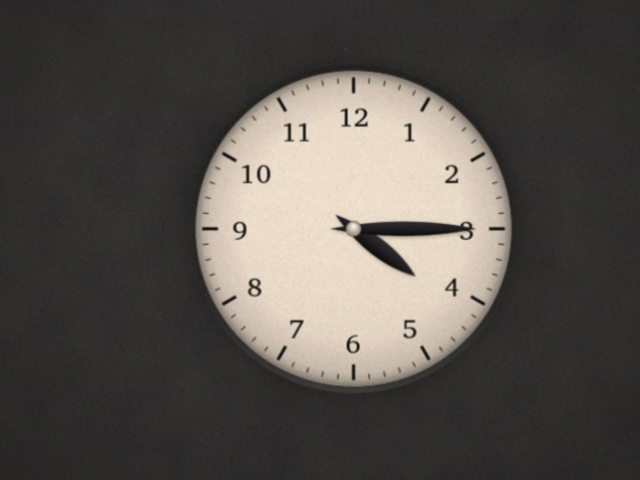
4:15
